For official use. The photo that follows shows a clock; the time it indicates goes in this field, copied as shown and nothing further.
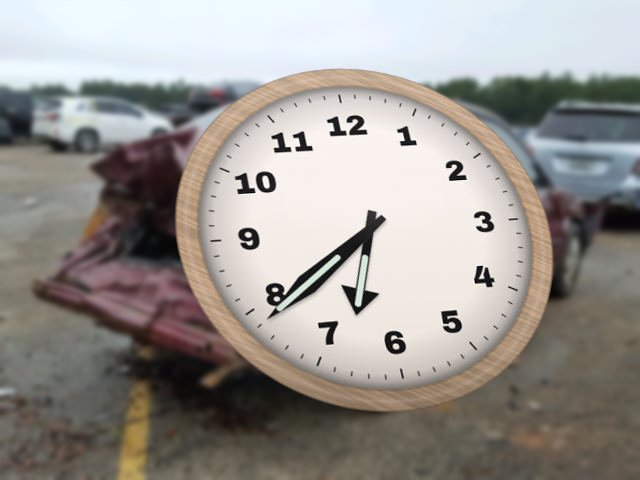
6:39
